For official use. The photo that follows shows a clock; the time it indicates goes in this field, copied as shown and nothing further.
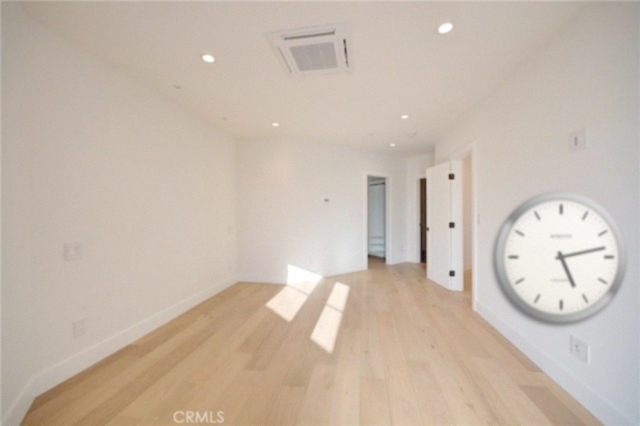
5:13
